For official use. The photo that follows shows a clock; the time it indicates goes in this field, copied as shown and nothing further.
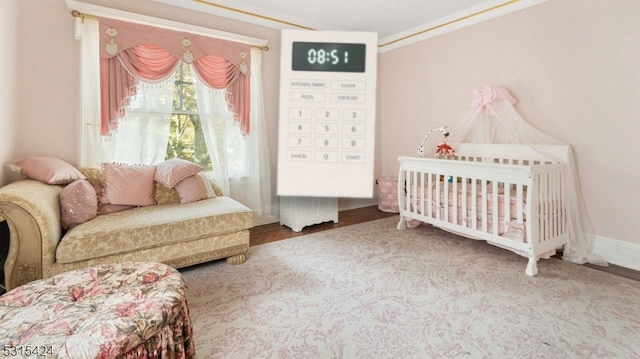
8:51
